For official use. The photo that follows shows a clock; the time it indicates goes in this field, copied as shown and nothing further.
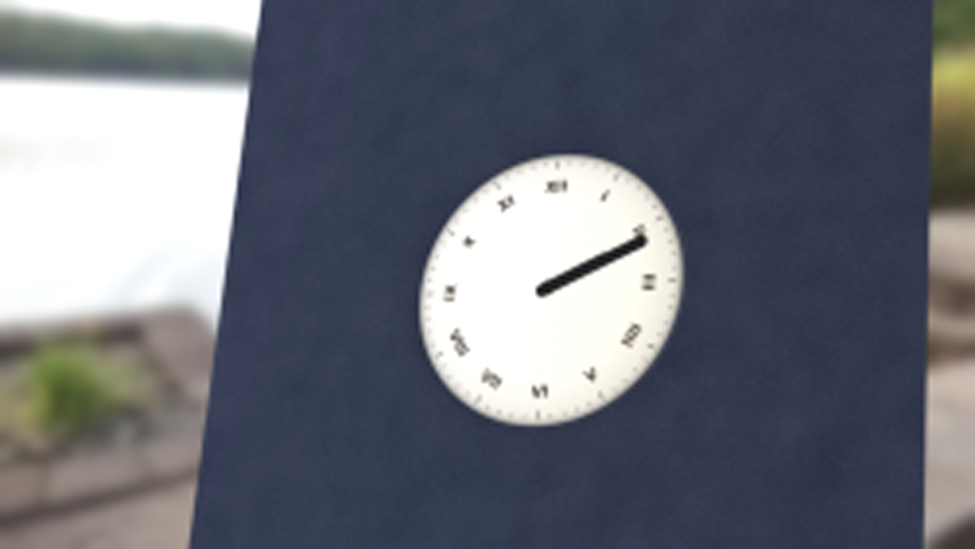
2:11
